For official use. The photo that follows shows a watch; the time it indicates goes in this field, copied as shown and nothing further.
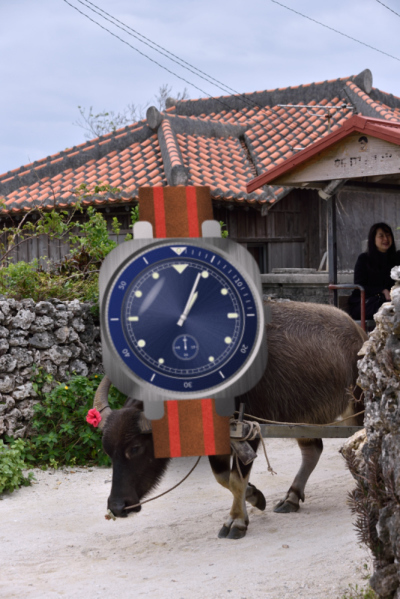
1:04
